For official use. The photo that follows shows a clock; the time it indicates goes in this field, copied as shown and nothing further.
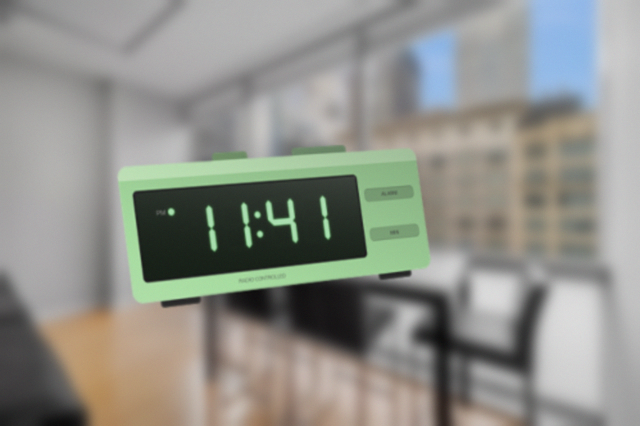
11:41
